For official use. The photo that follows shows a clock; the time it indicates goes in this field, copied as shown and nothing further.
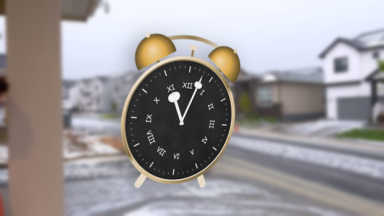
11:03
